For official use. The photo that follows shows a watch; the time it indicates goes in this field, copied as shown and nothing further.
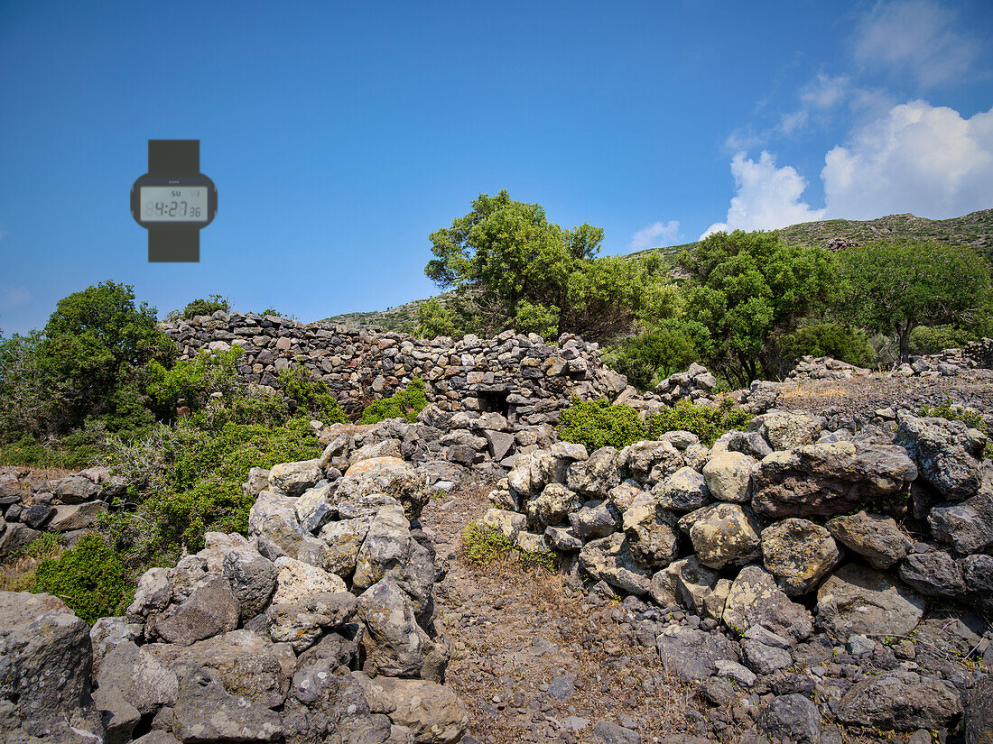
4:27:36
